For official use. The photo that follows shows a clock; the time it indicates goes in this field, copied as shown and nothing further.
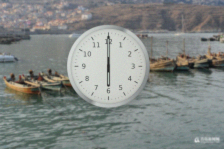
6:00
